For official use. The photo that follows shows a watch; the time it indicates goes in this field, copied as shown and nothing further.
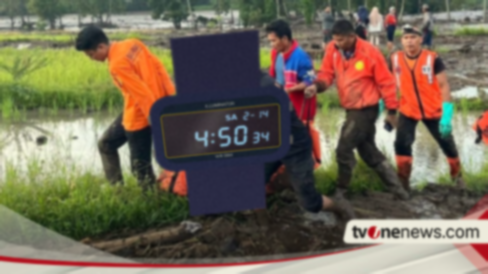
4:50:34
